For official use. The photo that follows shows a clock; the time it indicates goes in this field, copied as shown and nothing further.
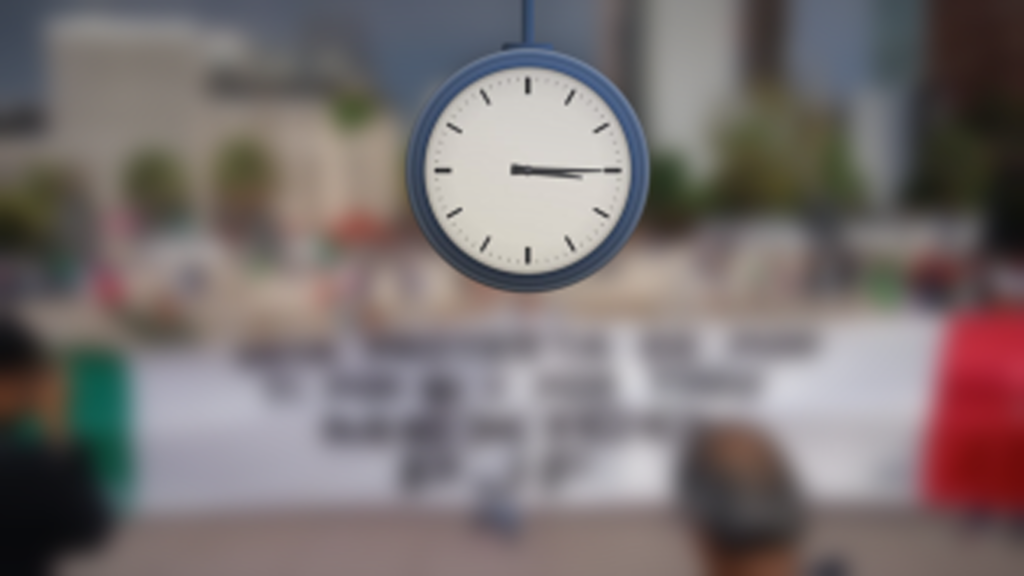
3:15
